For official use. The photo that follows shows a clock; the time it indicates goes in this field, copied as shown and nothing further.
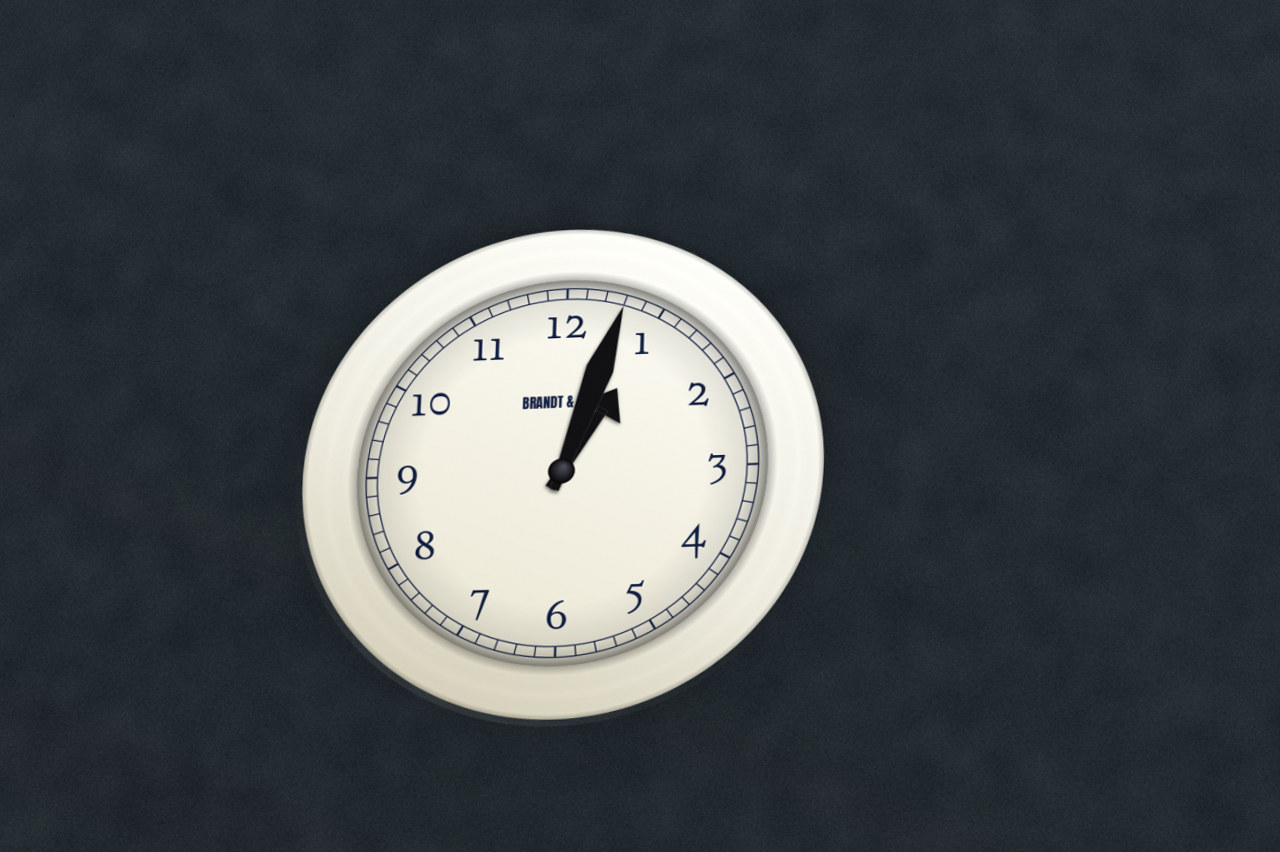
1:03
